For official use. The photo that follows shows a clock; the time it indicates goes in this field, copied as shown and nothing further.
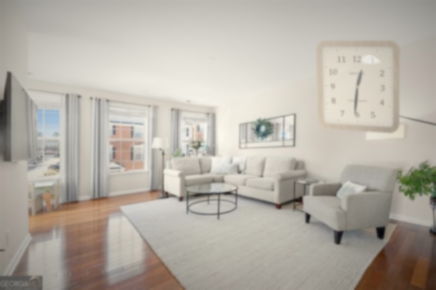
12:31
